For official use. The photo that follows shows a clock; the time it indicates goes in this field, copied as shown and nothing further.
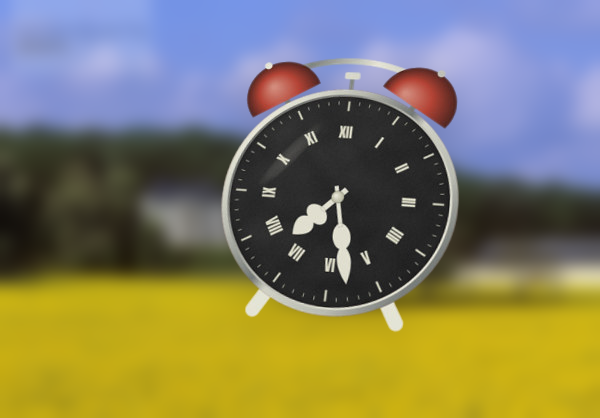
7:28
